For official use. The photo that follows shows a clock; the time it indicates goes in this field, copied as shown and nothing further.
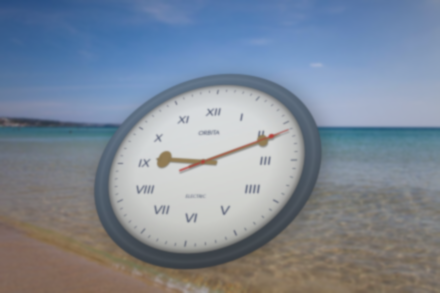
9:11:11
